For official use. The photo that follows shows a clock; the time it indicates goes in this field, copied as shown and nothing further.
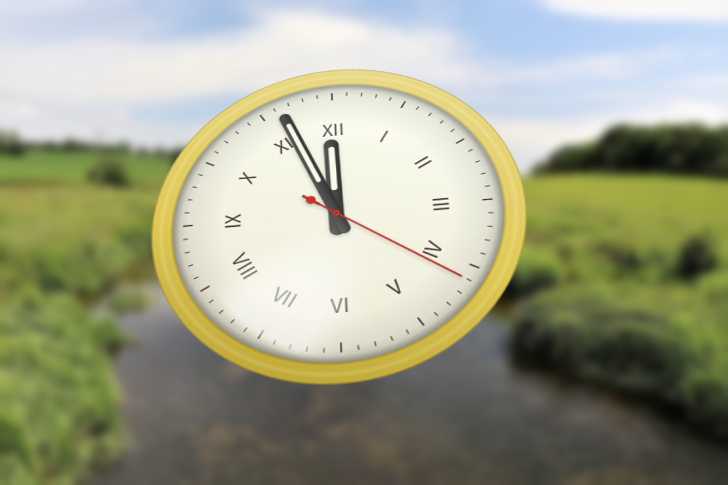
11:56:21
